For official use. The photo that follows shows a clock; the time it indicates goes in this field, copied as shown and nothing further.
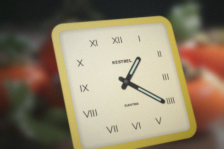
1:21
